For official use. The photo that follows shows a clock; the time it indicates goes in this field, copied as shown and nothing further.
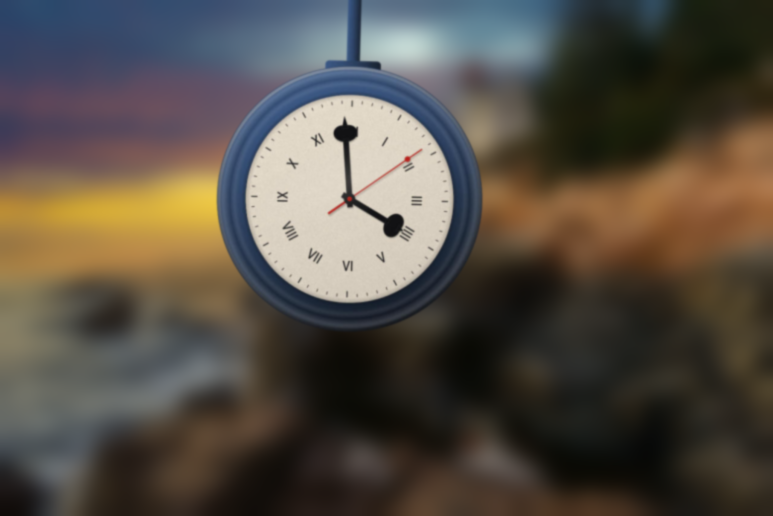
3:59:09
